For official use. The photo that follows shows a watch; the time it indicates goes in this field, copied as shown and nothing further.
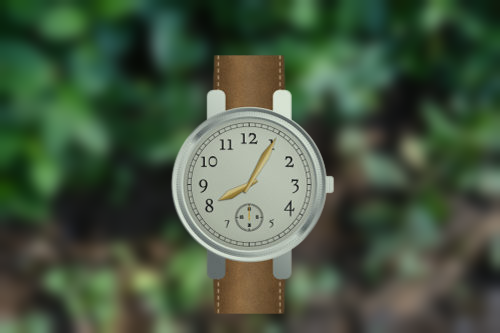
8:05
